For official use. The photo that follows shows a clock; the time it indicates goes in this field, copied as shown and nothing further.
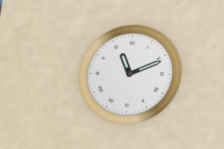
11:11
